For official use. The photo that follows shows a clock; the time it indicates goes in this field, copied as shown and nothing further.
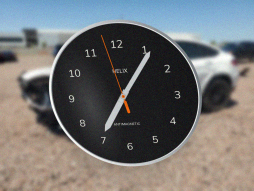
7:05:58
